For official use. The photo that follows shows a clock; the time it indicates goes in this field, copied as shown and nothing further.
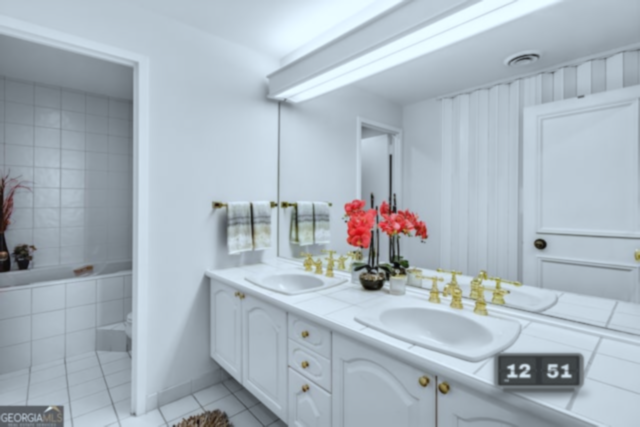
12:51
